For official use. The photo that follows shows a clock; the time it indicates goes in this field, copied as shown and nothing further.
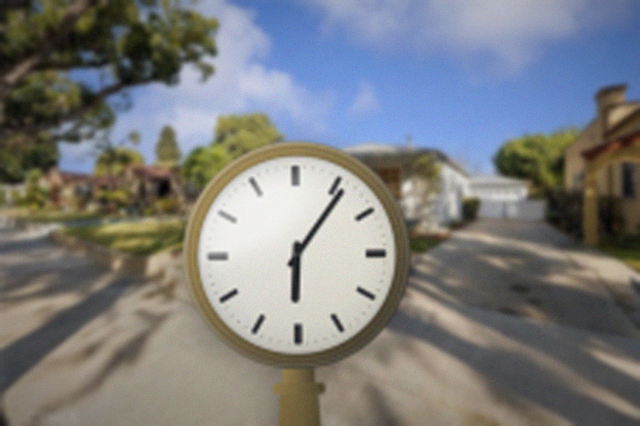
6:06
